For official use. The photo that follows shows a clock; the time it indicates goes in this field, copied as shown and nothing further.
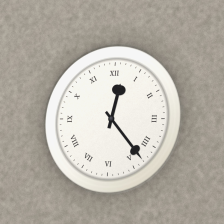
12:23
